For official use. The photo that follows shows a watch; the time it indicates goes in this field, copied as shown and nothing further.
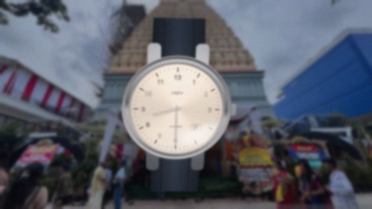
8:30
